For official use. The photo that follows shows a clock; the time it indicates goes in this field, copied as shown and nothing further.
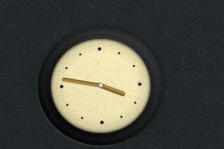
3:47
